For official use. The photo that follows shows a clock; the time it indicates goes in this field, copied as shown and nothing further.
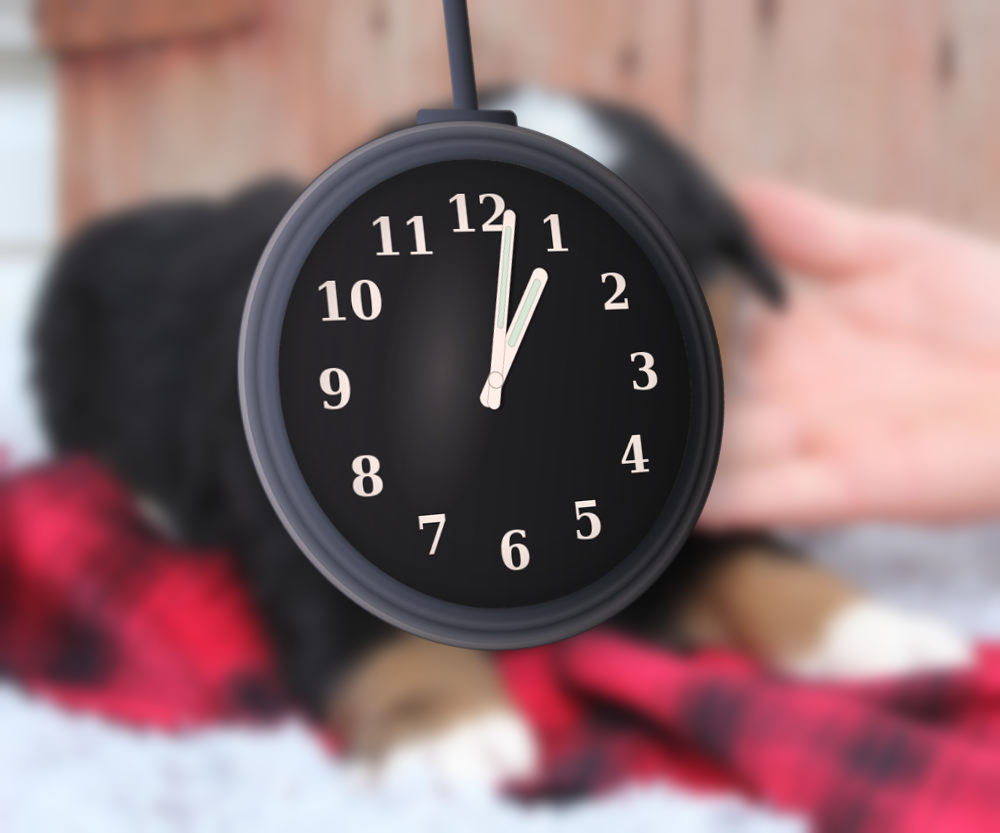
1:02
